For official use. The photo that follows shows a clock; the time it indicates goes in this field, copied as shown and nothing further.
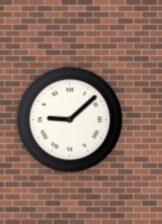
9:08
